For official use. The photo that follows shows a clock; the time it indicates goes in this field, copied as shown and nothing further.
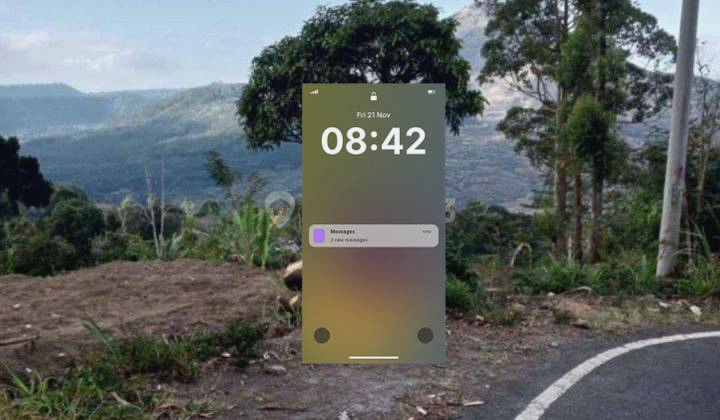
8:42
